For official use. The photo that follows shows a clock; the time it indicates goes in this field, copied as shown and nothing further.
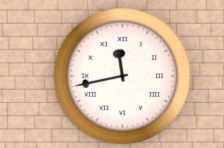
11:43
